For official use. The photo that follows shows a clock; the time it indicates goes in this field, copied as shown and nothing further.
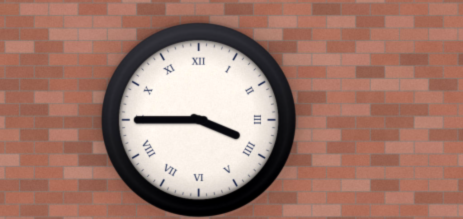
3:45
